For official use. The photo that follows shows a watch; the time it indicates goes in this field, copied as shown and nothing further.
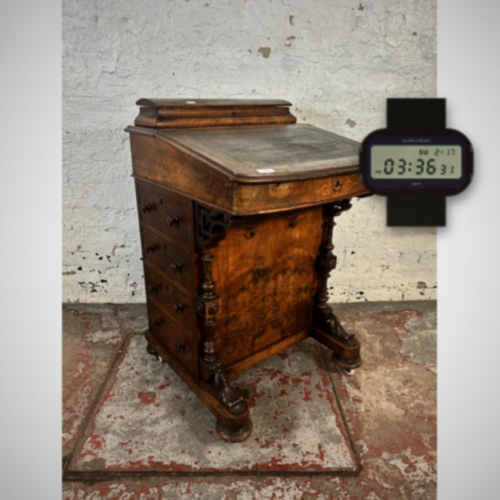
3:36
